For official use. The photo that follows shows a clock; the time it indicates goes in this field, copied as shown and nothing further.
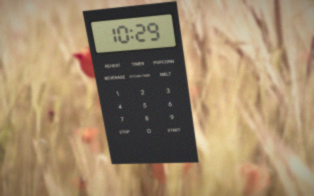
10:29
